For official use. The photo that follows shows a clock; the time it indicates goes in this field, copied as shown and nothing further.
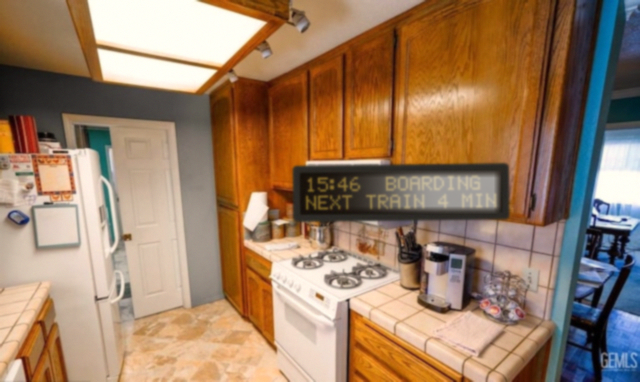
15:46
